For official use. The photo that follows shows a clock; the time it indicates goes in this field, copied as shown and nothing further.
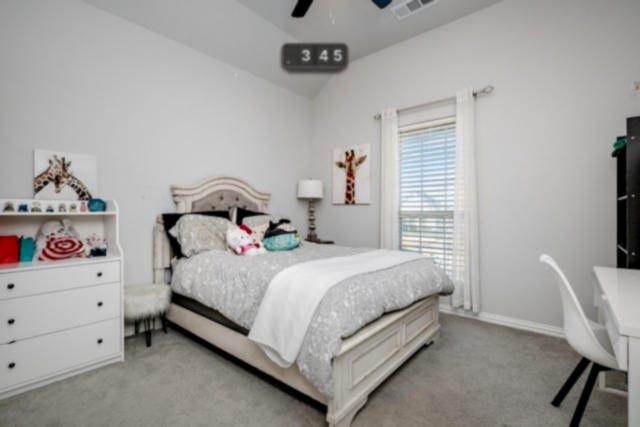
3:45
